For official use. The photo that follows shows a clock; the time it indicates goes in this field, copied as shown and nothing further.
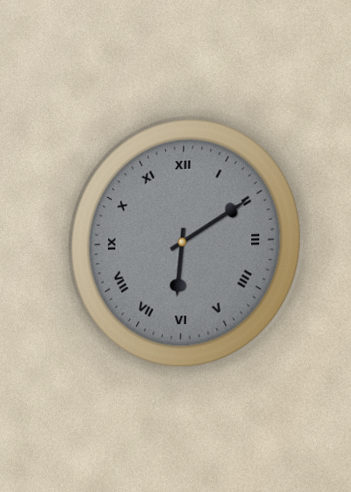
6:10
